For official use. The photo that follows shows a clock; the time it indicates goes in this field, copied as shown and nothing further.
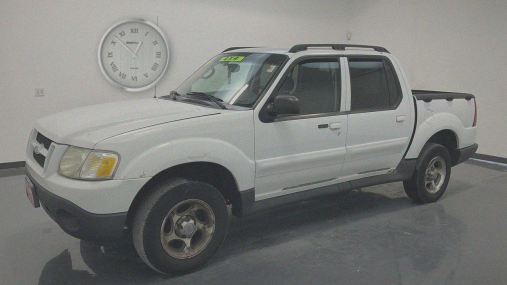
12:52
